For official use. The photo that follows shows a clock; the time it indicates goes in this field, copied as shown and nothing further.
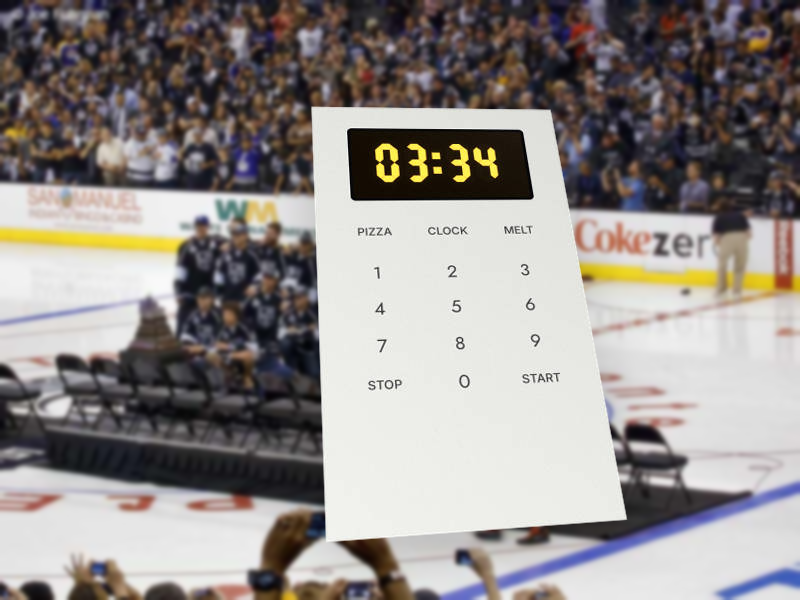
3:34
